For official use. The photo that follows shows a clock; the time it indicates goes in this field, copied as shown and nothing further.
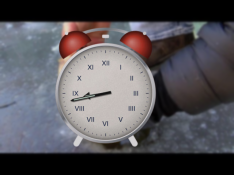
8:43
